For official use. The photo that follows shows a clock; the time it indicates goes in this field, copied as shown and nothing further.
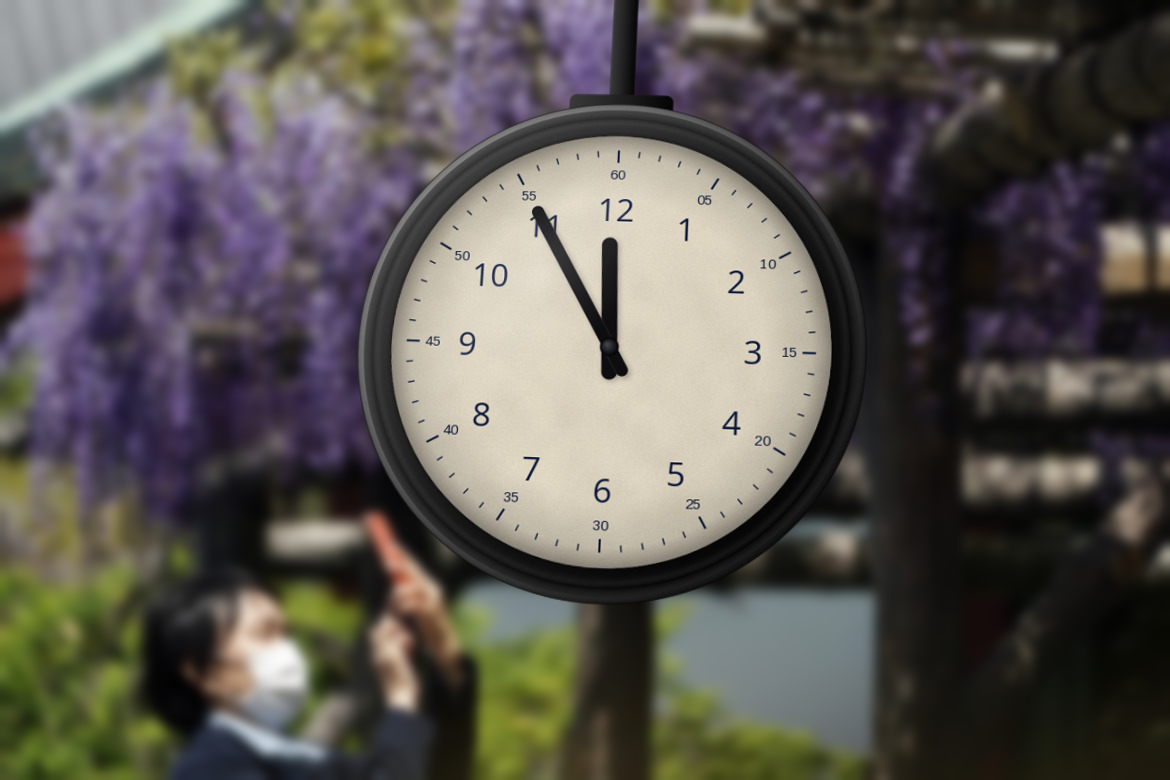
11:55
